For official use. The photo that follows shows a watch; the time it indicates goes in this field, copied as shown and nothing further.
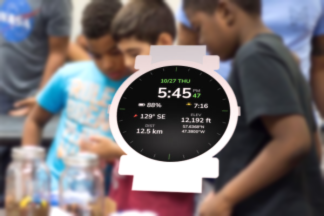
5:45
